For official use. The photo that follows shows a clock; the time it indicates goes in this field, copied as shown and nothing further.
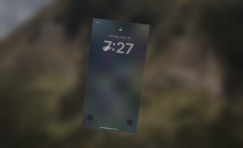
7:27
